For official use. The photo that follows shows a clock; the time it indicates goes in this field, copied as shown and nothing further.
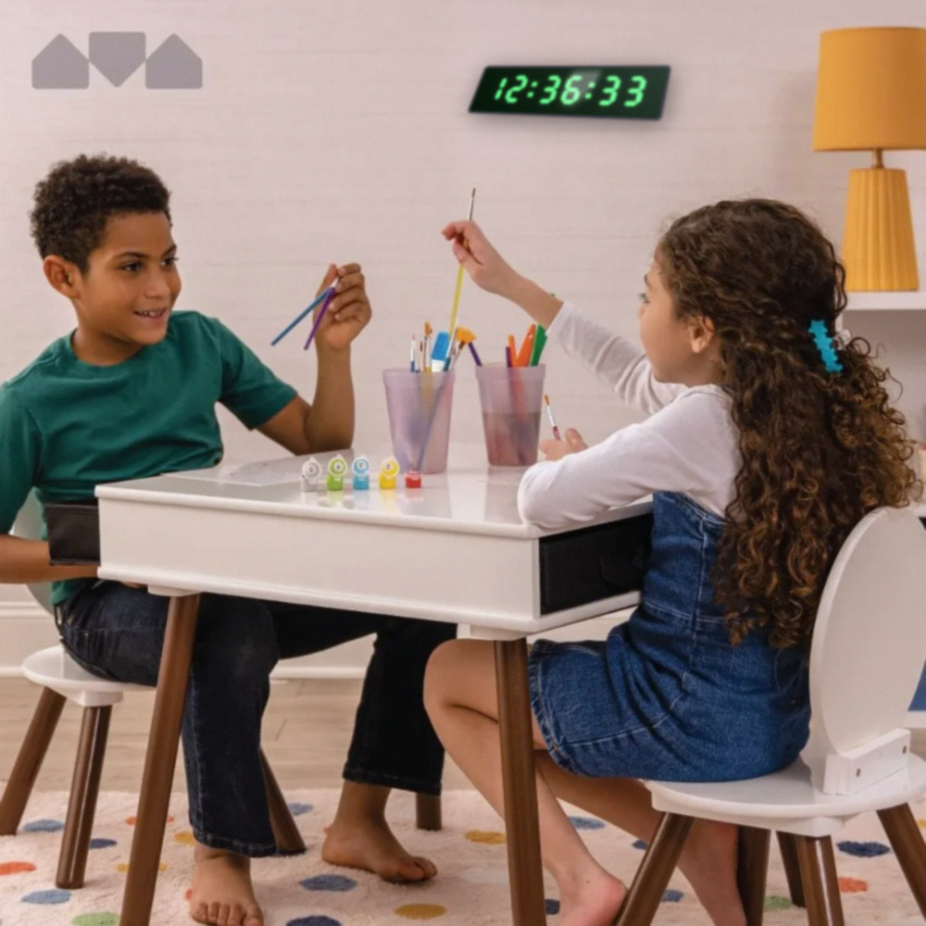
12:36:33
